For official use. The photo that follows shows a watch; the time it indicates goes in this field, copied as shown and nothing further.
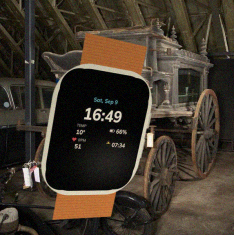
16:49
